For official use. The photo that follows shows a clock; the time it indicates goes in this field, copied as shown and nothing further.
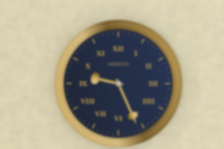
9:26
